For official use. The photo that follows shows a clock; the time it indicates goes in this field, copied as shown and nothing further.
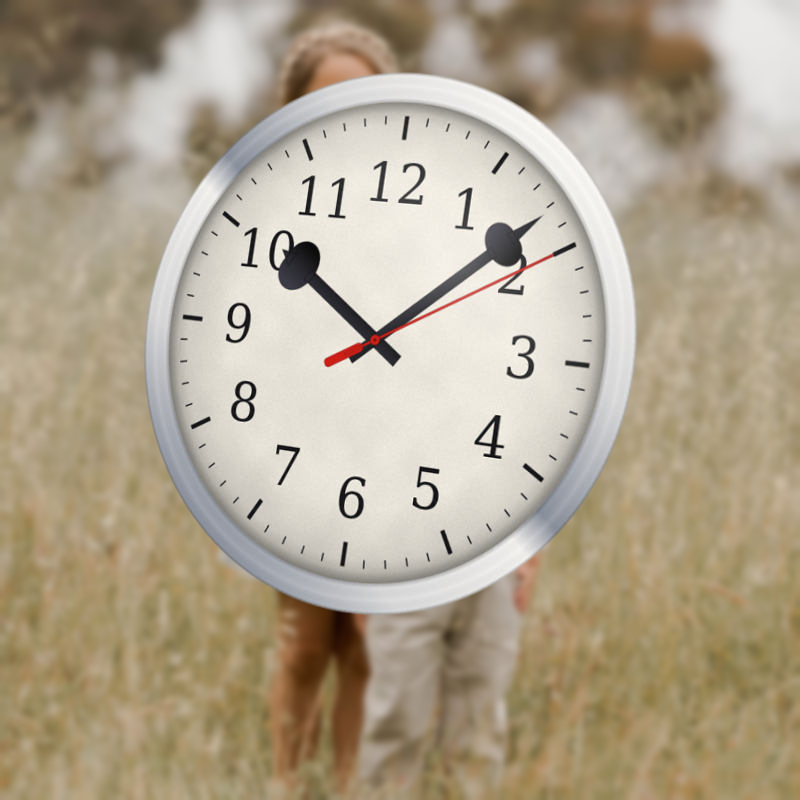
10:08:10
